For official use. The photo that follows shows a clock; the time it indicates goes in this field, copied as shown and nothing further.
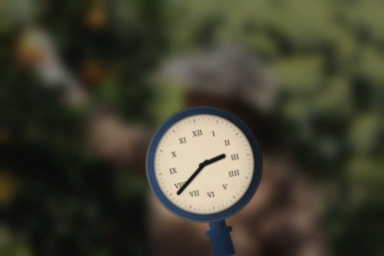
2:39
